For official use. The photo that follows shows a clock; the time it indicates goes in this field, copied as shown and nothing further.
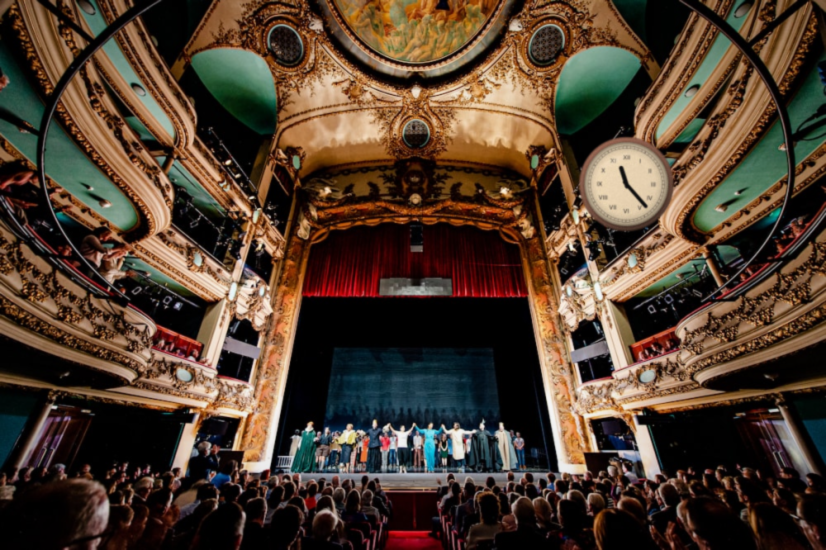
11:23
